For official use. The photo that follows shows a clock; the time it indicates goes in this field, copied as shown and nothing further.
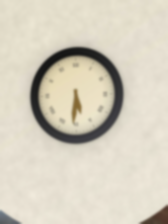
5:31
